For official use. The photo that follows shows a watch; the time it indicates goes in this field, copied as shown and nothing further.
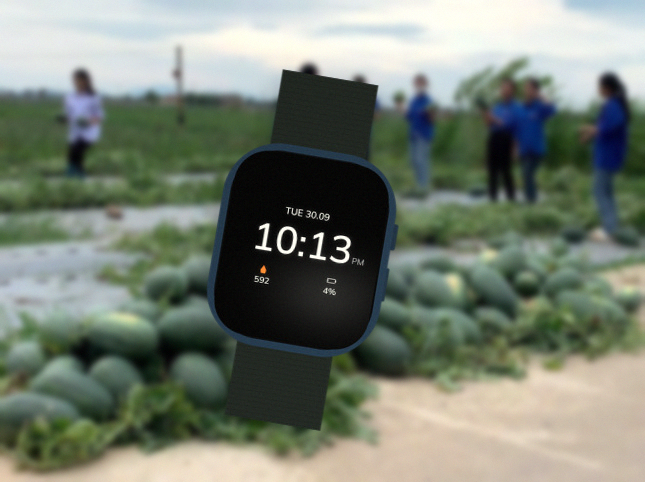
10:13
